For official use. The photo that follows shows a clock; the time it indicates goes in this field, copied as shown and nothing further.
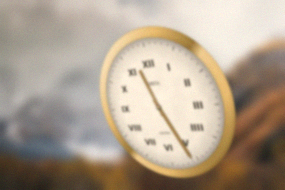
11:26
